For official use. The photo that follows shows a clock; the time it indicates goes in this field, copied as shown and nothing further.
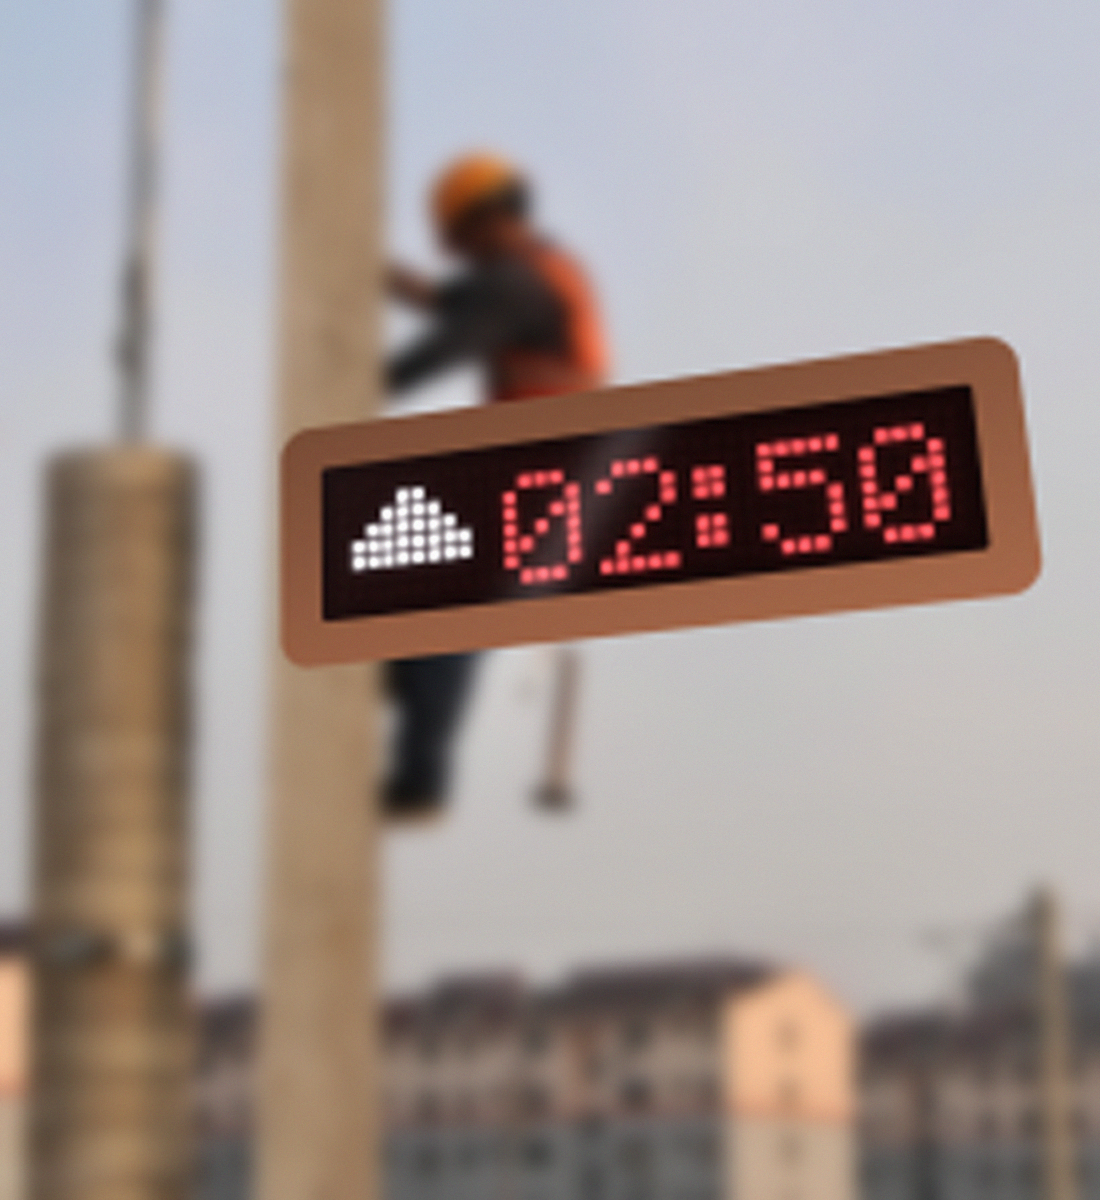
2:50
